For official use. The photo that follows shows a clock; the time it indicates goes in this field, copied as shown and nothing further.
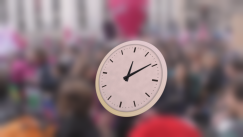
12:09
